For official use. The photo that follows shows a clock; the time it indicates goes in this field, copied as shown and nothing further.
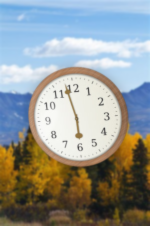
5:58
